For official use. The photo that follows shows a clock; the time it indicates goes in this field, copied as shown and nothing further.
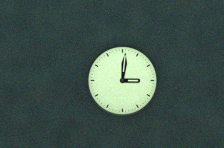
3:01
